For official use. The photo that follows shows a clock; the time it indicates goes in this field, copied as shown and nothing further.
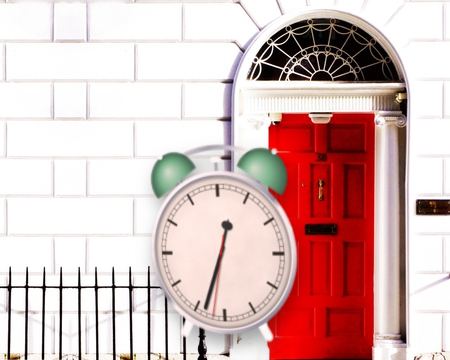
12:33:32
